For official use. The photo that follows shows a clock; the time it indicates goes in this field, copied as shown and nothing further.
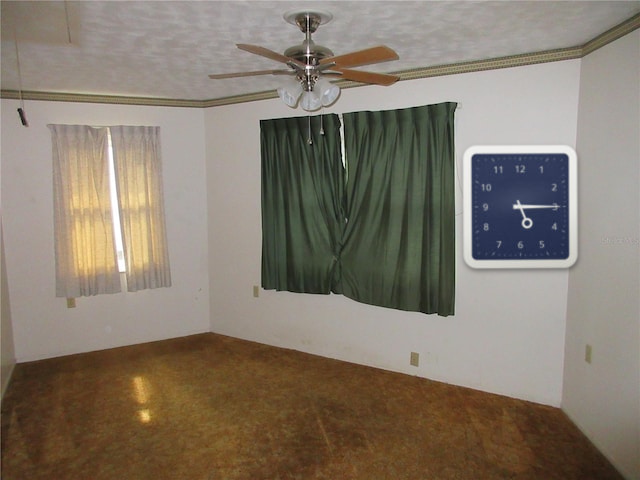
5:15
